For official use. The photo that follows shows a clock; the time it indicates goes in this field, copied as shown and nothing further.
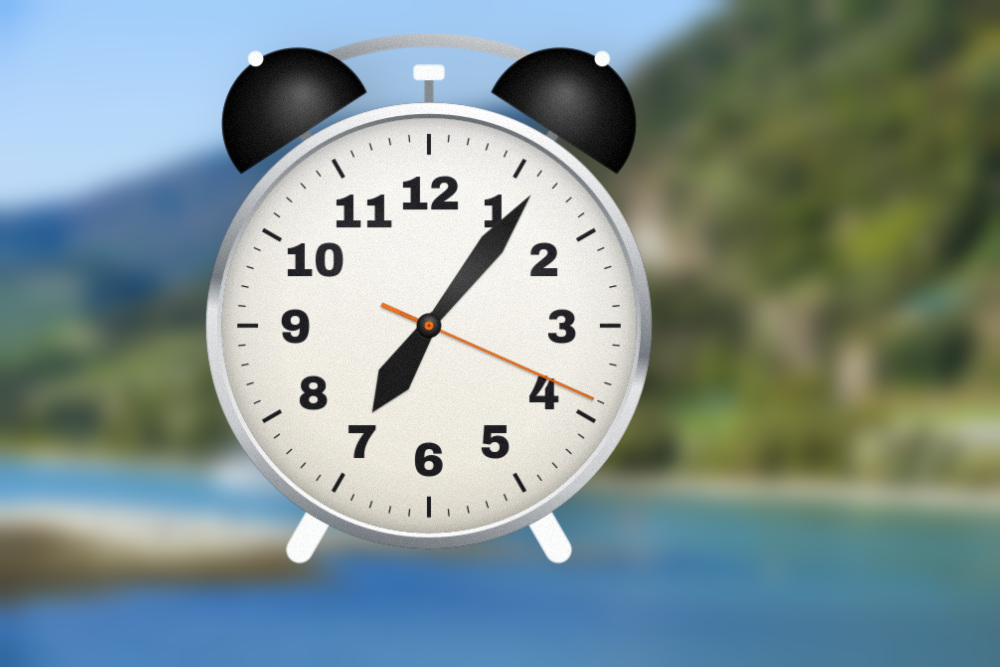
7:06:19
